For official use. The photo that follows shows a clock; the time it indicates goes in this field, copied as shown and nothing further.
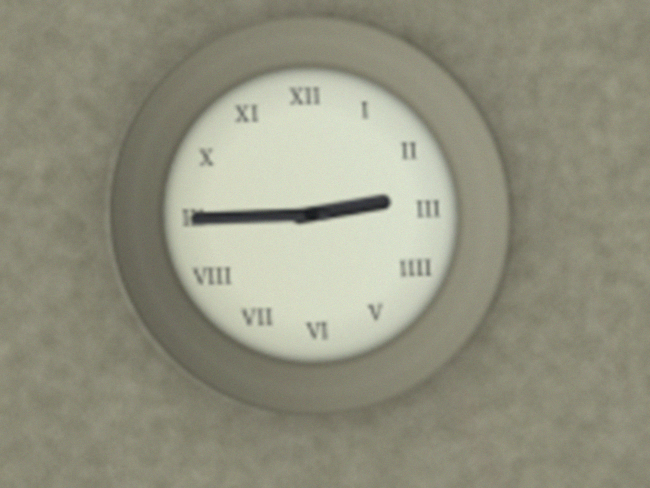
2:45
